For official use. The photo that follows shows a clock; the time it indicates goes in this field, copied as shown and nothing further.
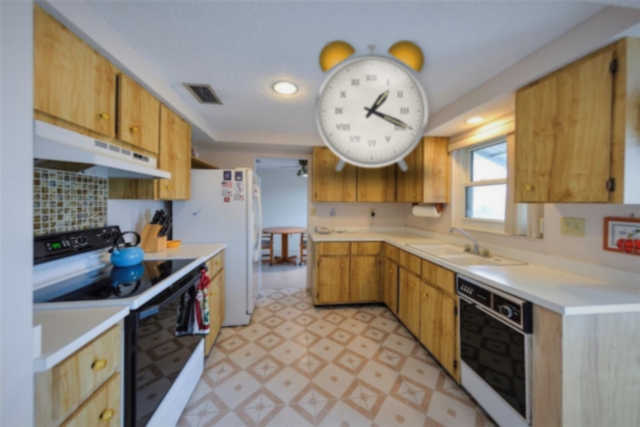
1:19
